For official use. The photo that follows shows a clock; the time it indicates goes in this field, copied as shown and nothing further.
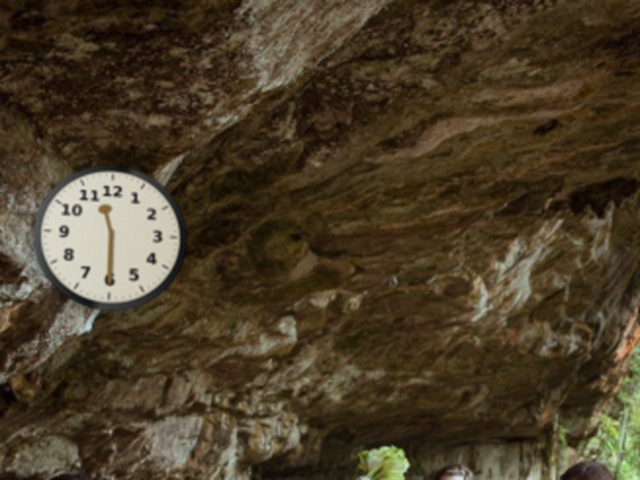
11:30
